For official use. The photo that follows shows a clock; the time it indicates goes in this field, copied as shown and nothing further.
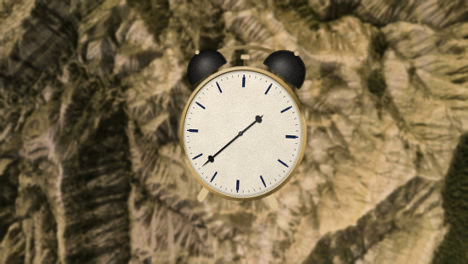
1:38
